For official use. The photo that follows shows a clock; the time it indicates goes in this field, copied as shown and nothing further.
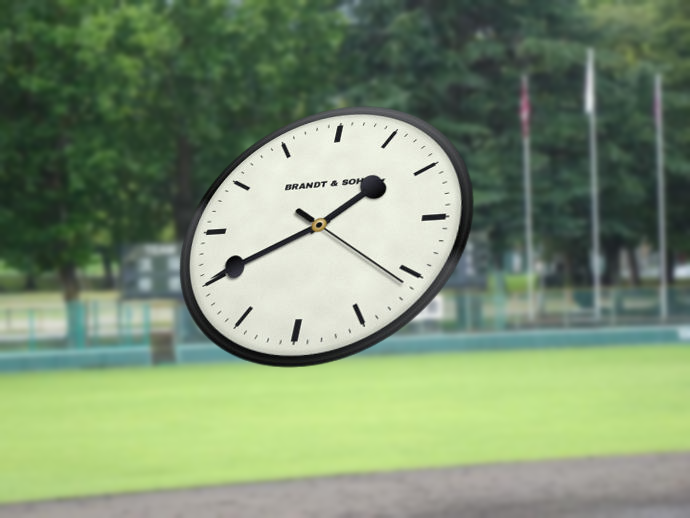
1:40:21
